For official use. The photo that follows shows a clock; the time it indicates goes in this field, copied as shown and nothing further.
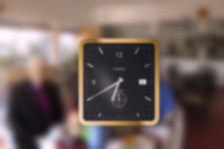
6:40
